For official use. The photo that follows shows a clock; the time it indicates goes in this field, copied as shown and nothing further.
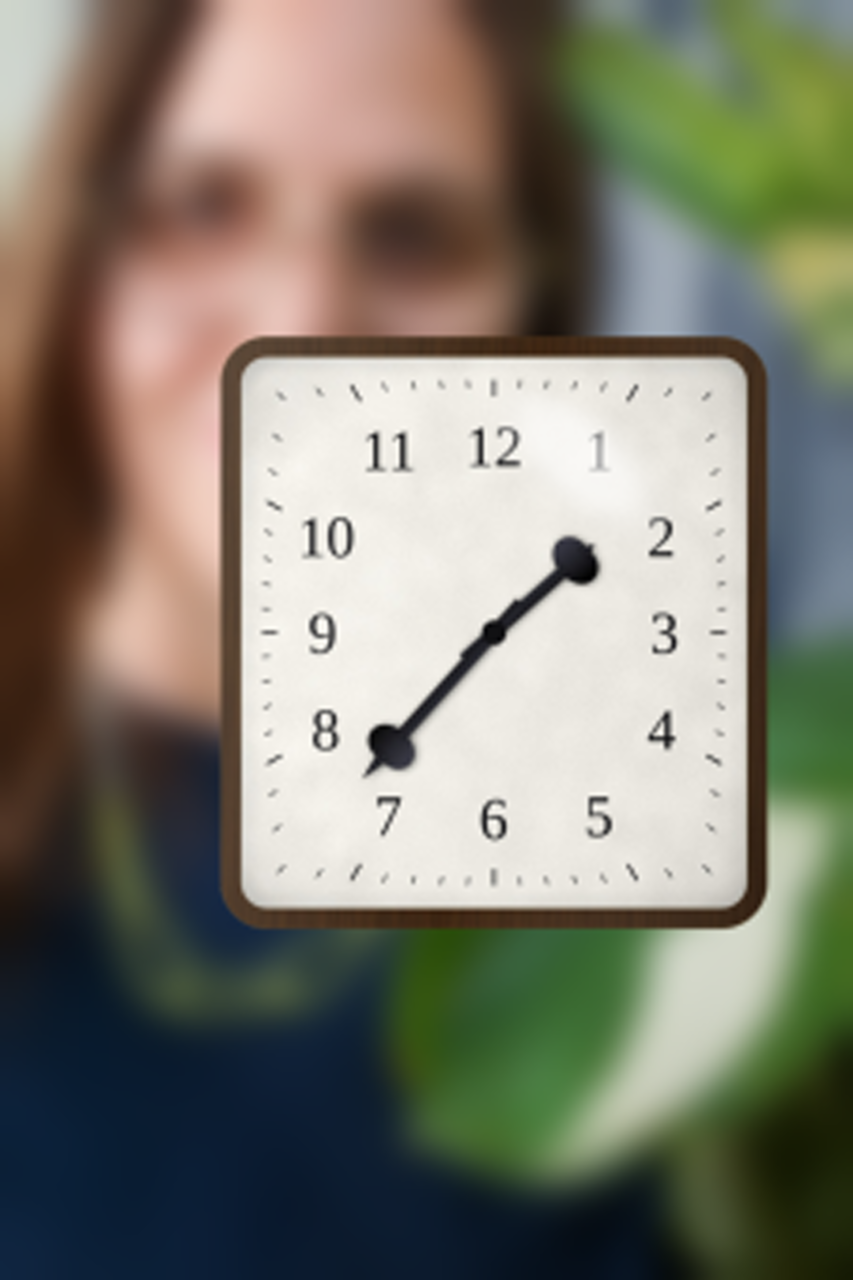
1:37
